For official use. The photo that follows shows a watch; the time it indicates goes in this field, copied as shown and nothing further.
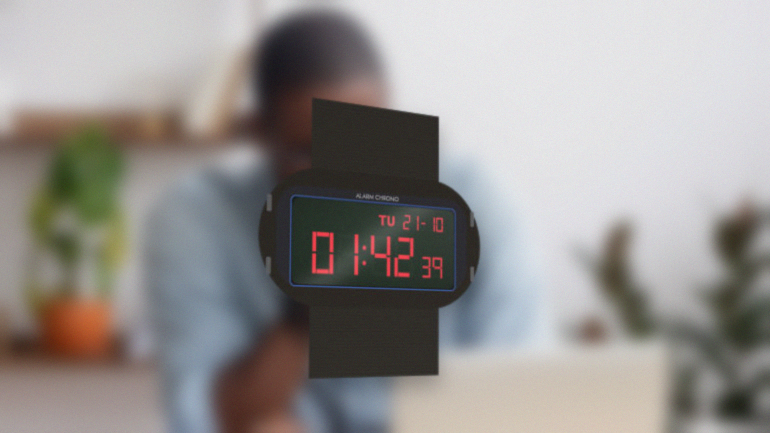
1:42:39
